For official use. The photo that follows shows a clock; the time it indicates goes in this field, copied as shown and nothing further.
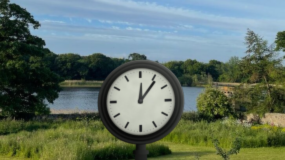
12:06
